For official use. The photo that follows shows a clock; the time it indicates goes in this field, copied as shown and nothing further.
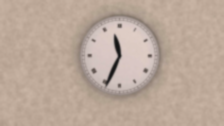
11:34
